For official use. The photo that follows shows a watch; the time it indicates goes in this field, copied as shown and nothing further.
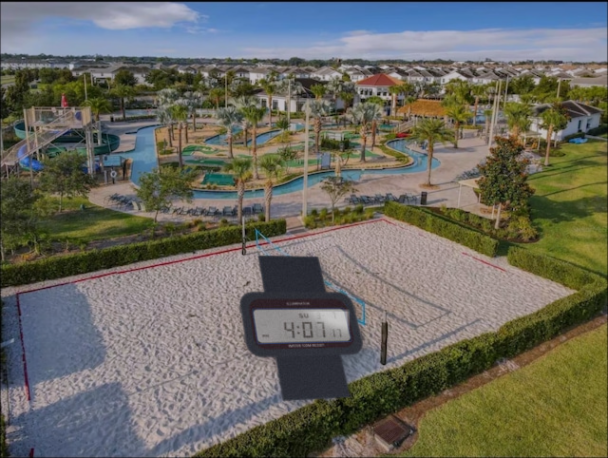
4:07
